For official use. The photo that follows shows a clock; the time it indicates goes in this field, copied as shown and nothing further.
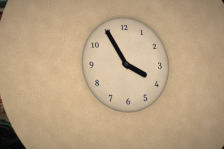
3:55
